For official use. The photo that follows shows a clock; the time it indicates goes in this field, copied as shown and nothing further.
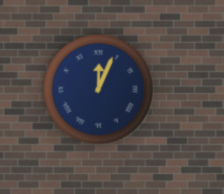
12:04
